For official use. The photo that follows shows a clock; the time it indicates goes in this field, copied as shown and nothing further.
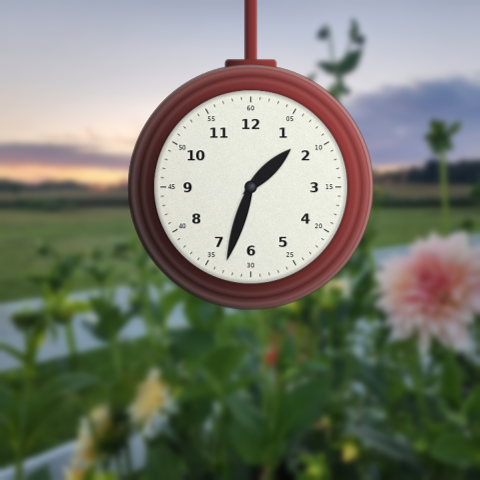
1:33
